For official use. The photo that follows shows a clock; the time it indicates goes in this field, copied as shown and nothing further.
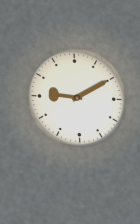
9:10
